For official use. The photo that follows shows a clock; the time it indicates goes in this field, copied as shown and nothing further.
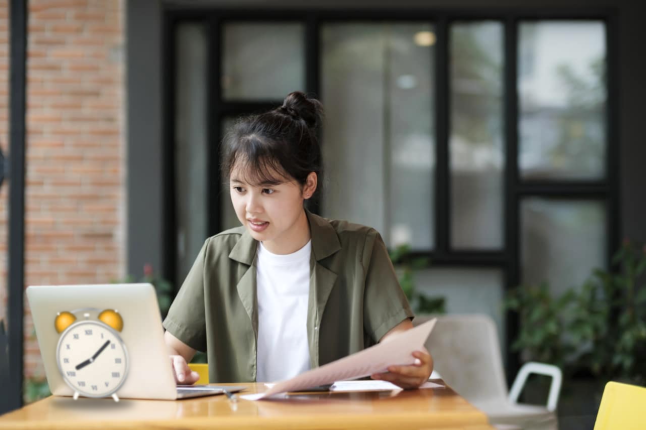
8:08
